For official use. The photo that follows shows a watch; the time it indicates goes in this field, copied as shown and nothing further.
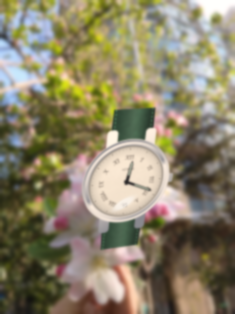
12:19
